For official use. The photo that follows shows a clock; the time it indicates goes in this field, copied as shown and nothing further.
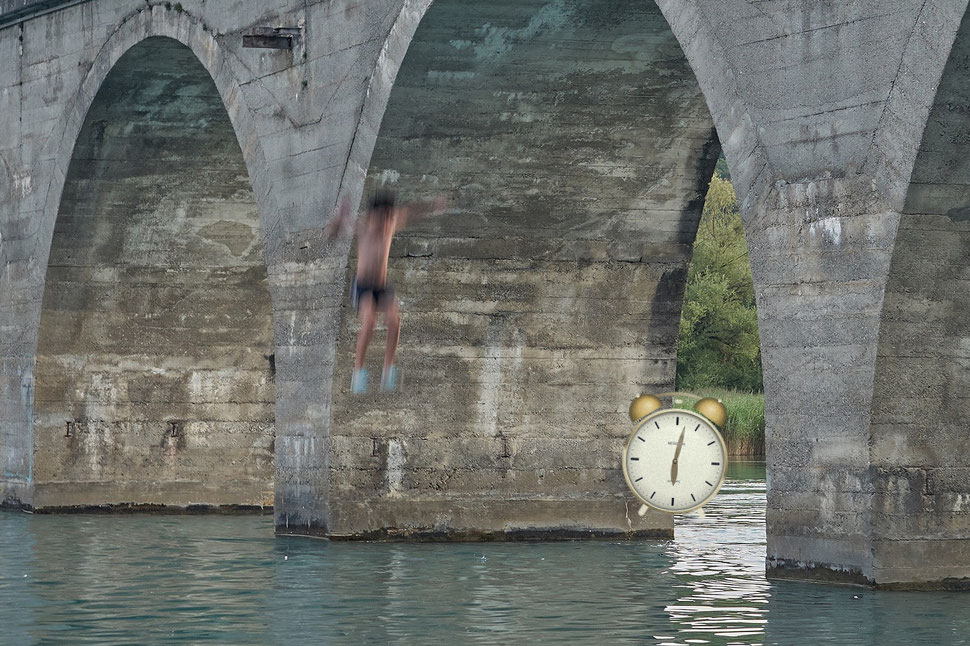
6:02
